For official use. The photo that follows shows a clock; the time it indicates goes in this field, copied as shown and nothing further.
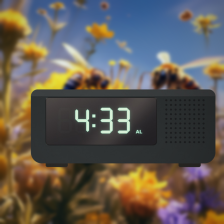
4:33
